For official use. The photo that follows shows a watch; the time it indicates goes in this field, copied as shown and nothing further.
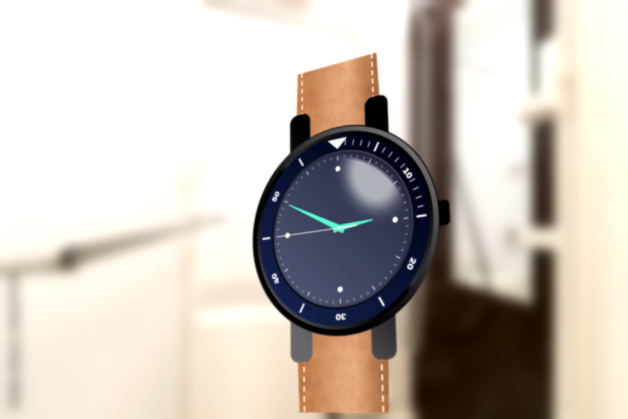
2:49:45
